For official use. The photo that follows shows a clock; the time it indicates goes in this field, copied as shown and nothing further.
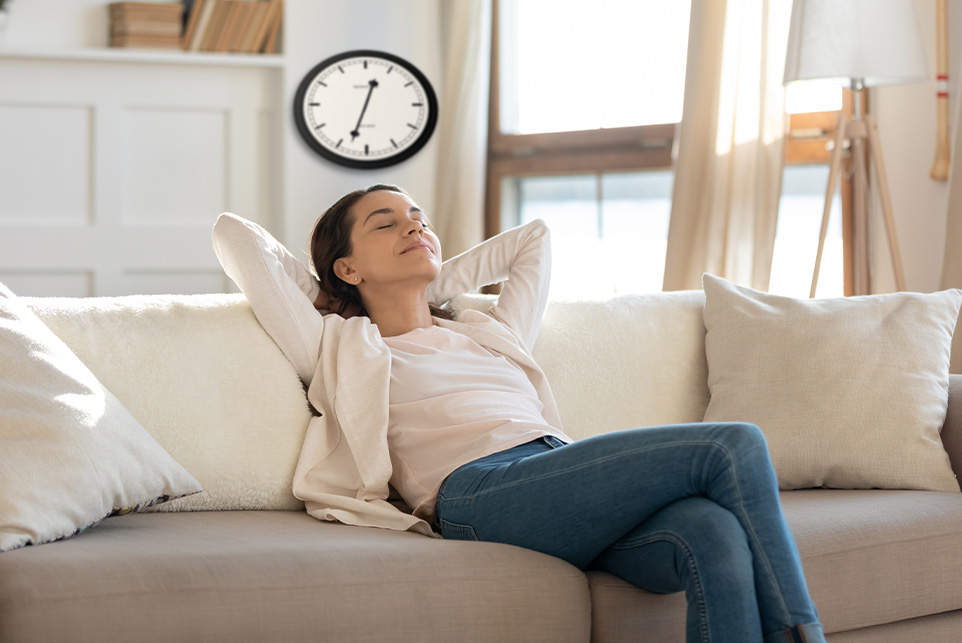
12:33
